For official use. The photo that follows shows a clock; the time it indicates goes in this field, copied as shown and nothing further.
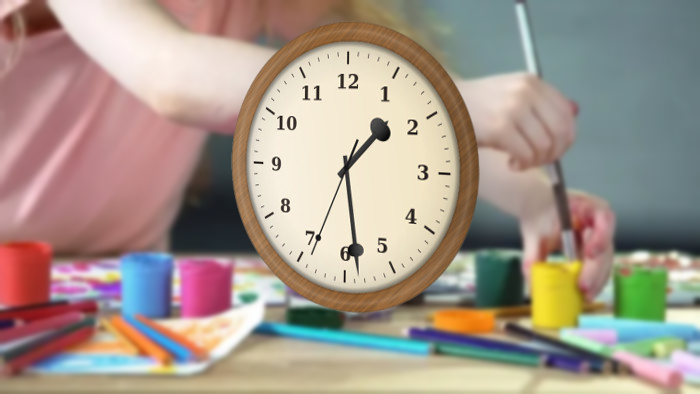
1:28:34
